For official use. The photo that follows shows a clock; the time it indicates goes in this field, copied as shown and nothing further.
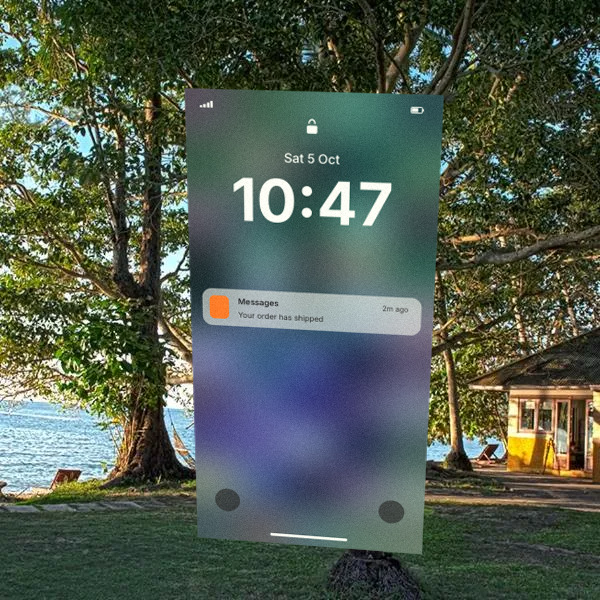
10:47
